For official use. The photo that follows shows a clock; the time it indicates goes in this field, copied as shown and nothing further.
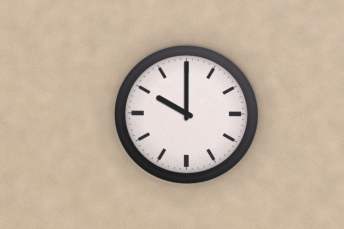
10:00
